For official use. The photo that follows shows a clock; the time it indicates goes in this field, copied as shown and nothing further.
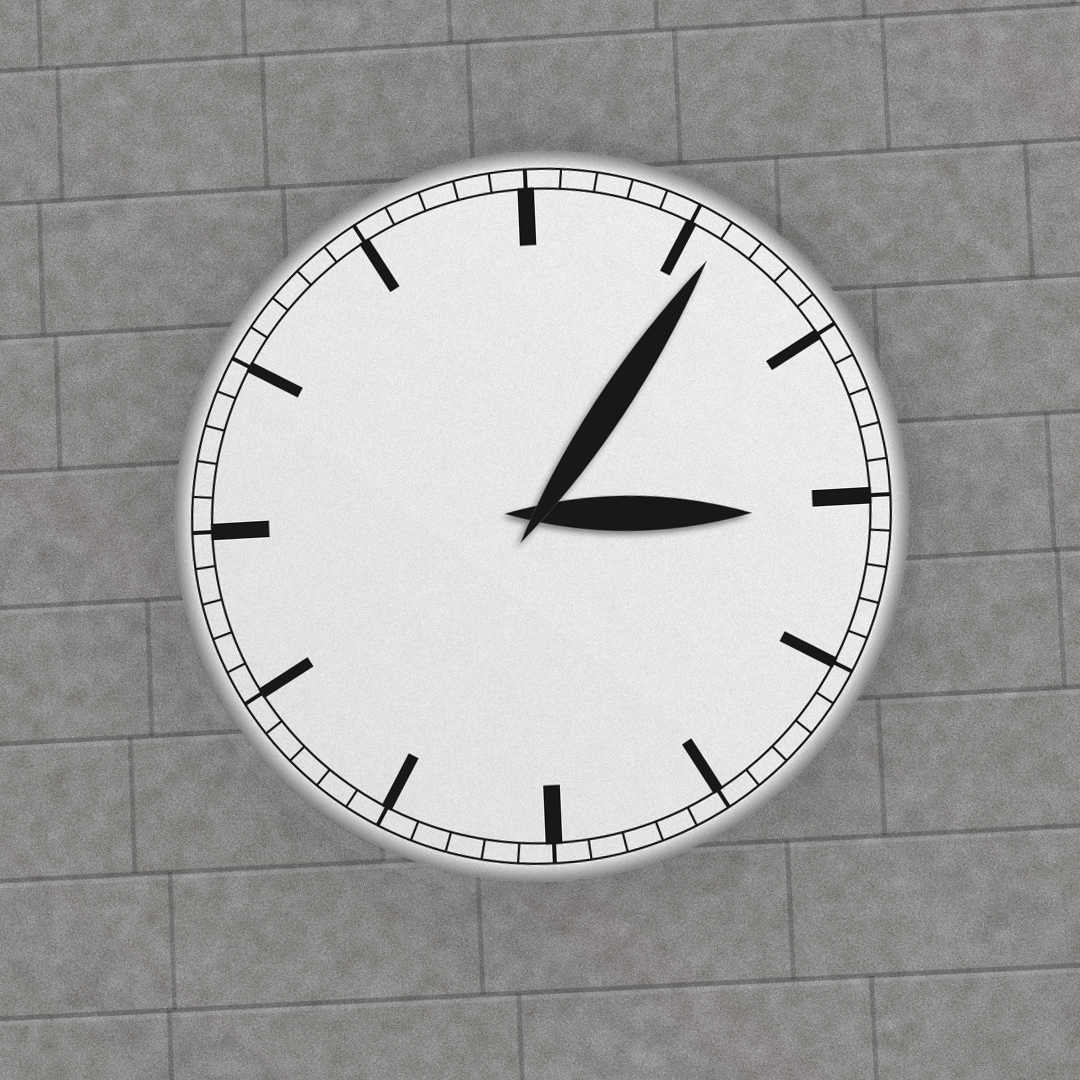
3:06
